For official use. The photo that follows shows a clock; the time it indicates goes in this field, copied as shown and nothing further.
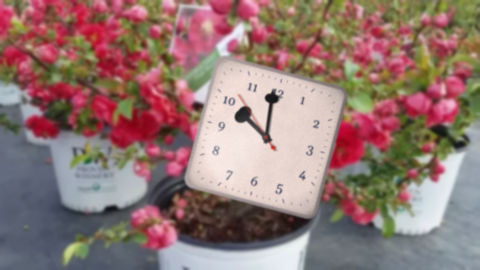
9:58:52
